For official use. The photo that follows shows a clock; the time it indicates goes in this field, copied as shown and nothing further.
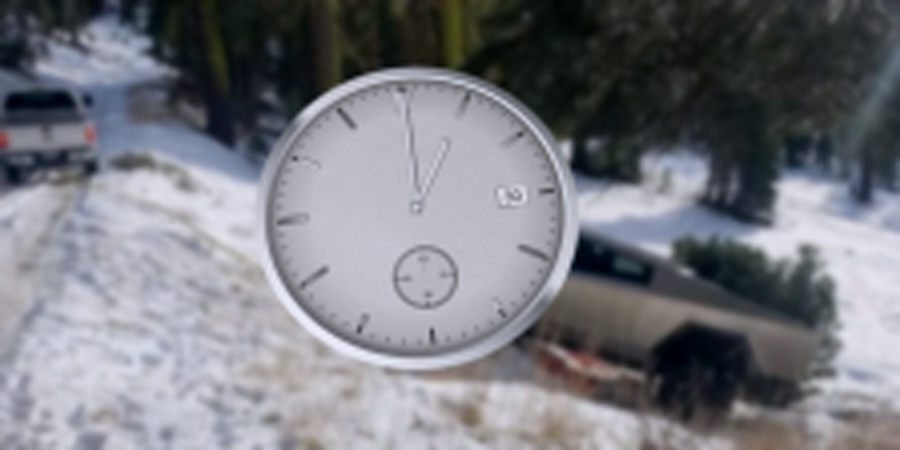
1:00
